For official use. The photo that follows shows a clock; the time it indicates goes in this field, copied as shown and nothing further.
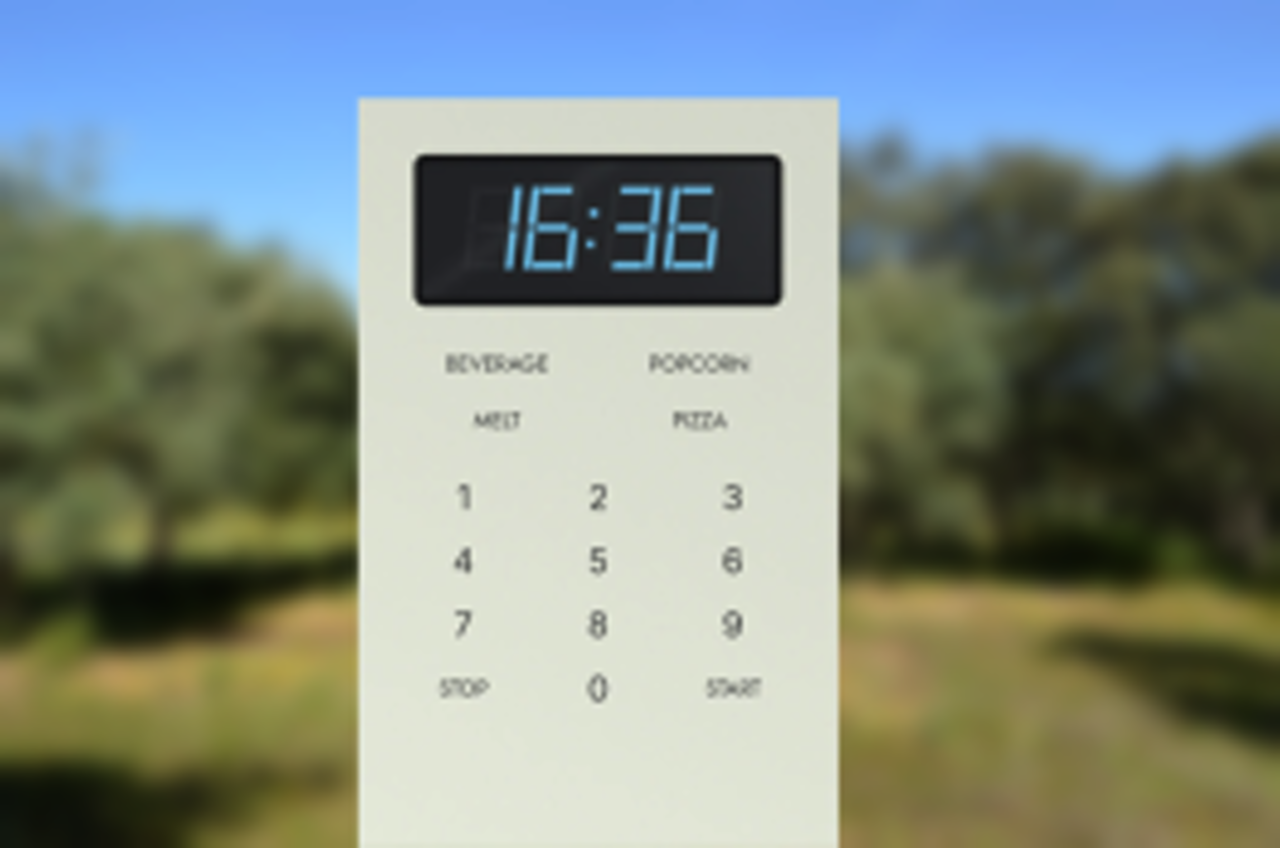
16:36
